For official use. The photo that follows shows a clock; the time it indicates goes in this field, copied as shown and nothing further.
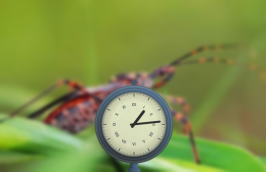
1:14
